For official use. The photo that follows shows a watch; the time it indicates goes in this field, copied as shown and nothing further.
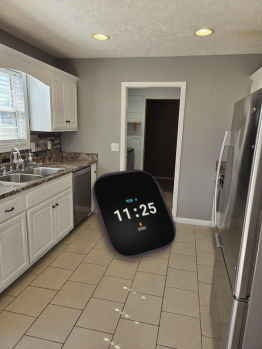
11:25
